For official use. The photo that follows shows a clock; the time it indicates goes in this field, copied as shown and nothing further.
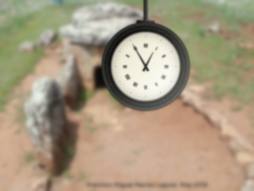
12:55
